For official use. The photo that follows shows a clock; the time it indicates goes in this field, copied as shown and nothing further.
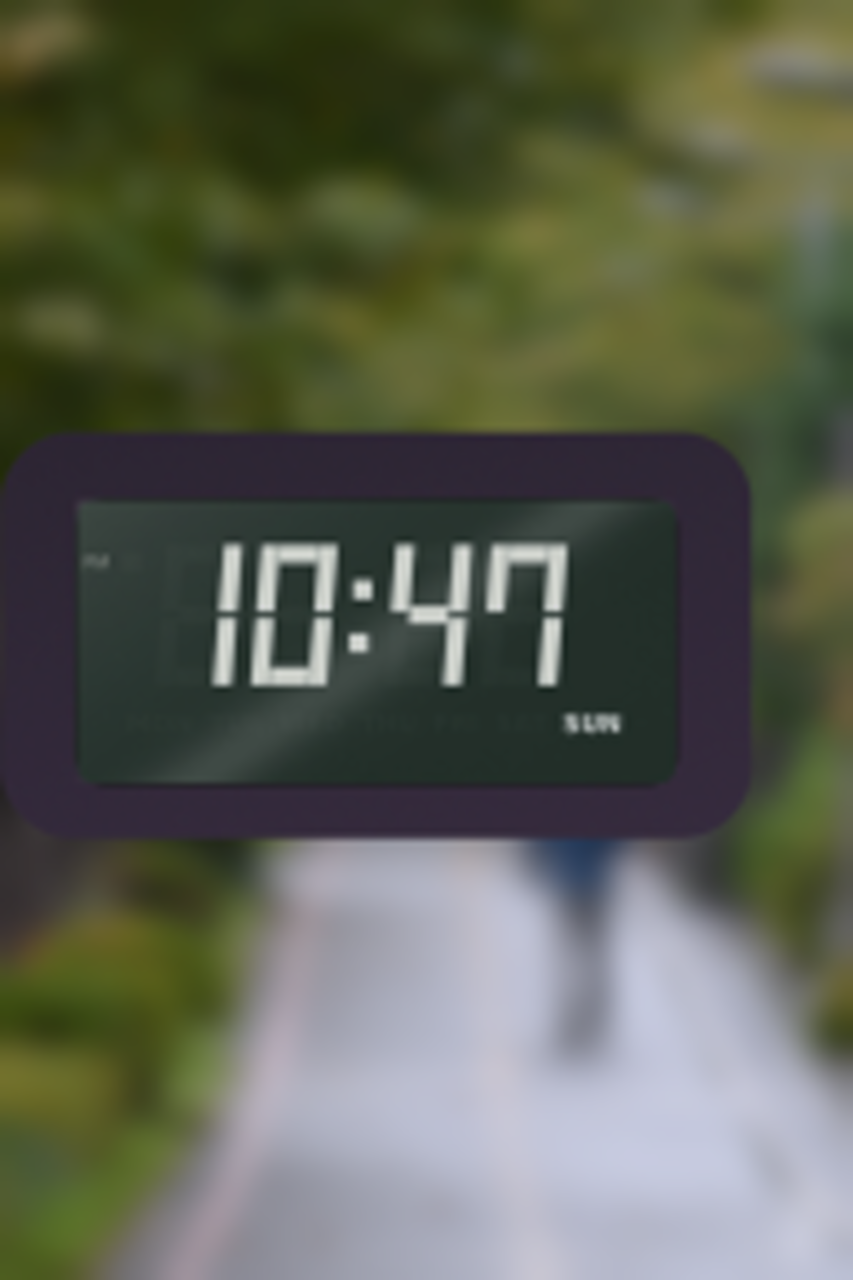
10:47
